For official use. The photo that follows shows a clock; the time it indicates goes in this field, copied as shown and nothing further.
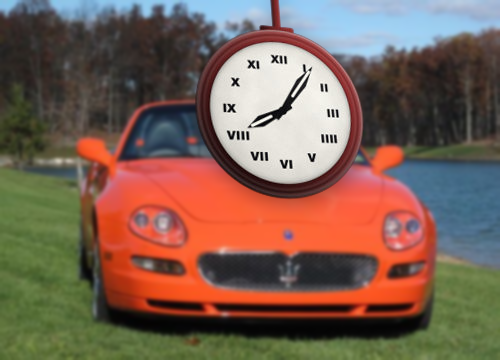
8:06
